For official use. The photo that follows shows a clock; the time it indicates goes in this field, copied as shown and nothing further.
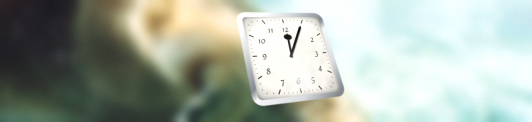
12:05
